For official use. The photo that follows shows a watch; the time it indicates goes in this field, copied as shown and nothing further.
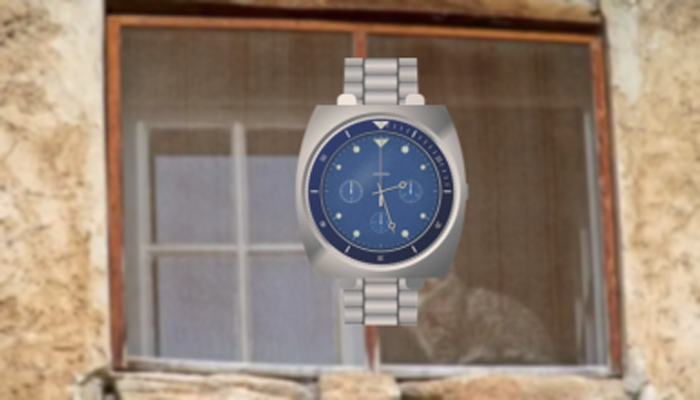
2:27
